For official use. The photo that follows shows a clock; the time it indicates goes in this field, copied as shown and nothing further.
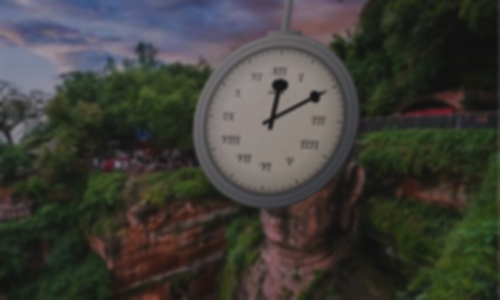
12:10
